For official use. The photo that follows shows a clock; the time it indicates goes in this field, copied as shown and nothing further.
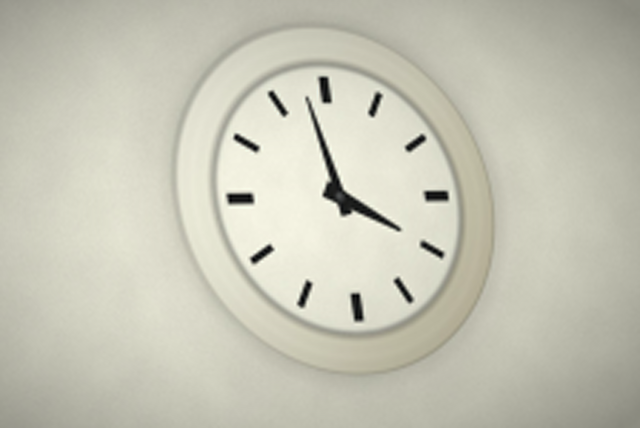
3:58
